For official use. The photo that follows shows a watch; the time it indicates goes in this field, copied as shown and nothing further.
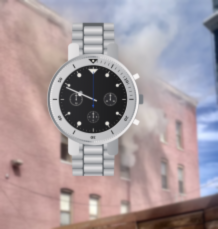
9:49
